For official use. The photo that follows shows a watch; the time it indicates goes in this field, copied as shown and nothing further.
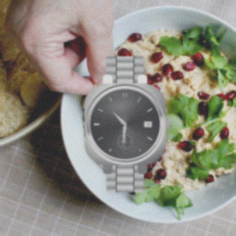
10:31
